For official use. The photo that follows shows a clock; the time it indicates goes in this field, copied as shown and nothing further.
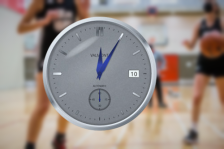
12:05
